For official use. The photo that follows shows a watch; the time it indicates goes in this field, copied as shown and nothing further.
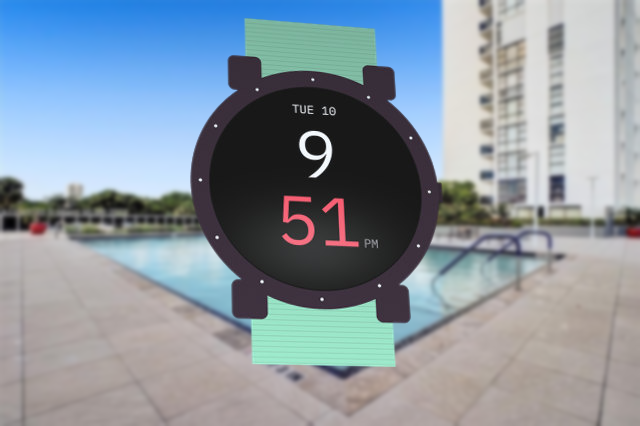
9:51
